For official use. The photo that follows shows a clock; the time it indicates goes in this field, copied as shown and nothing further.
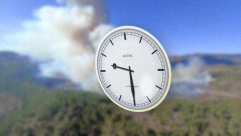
9:30
